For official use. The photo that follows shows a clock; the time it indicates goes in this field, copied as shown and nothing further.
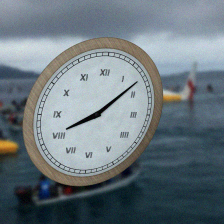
8:08
